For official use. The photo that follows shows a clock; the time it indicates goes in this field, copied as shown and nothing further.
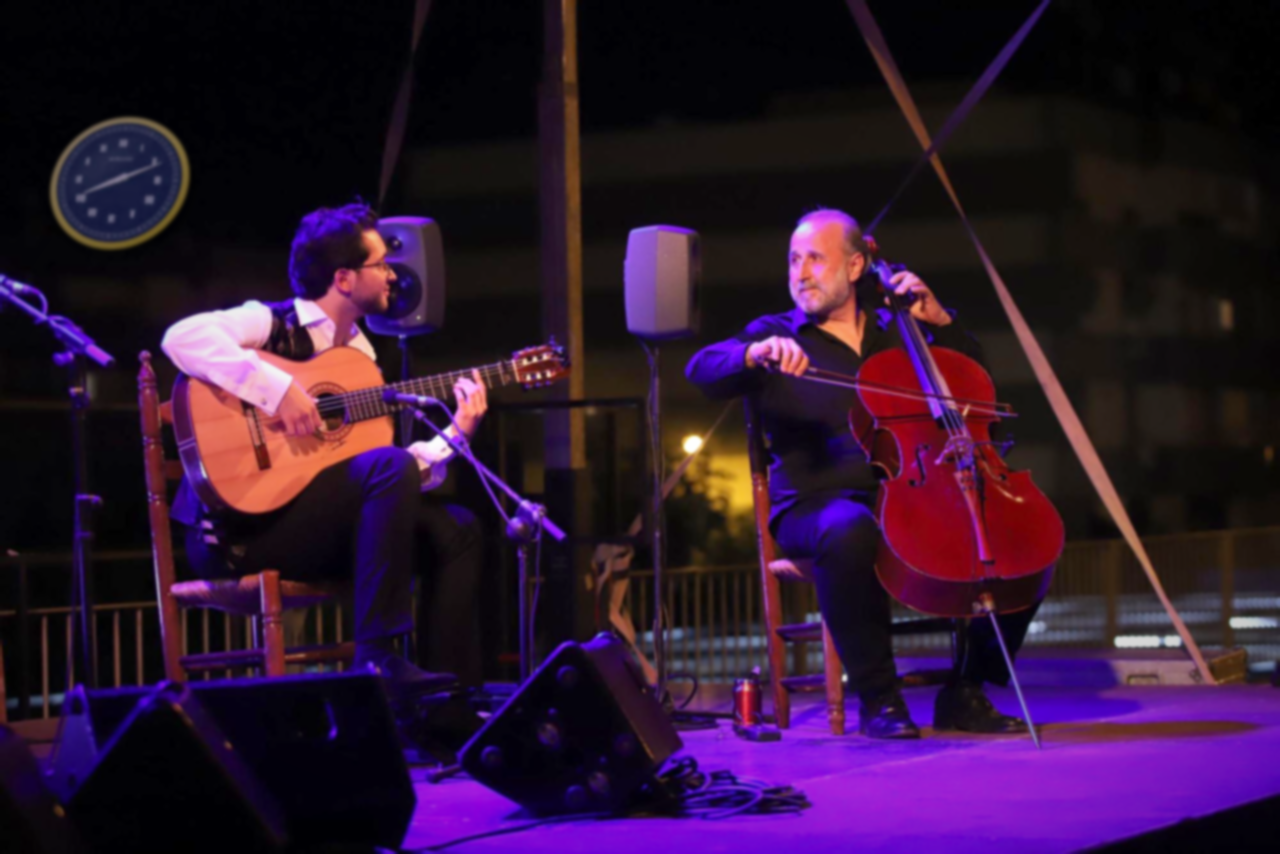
8:11
